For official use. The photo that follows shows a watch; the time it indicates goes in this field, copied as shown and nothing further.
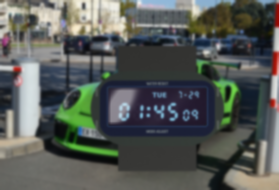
1:45:09
